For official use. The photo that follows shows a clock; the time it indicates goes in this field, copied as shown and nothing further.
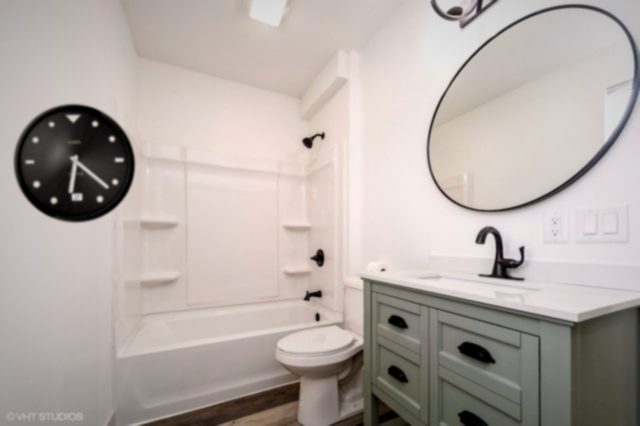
6:22
